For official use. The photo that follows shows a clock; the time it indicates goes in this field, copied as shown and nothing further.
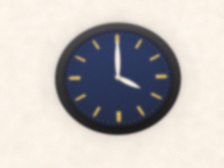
4:00
